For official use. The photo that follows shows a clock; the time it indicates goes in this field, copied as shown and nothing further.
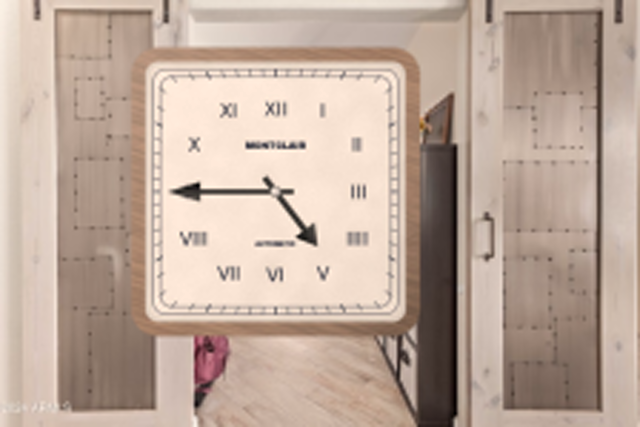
4:45
